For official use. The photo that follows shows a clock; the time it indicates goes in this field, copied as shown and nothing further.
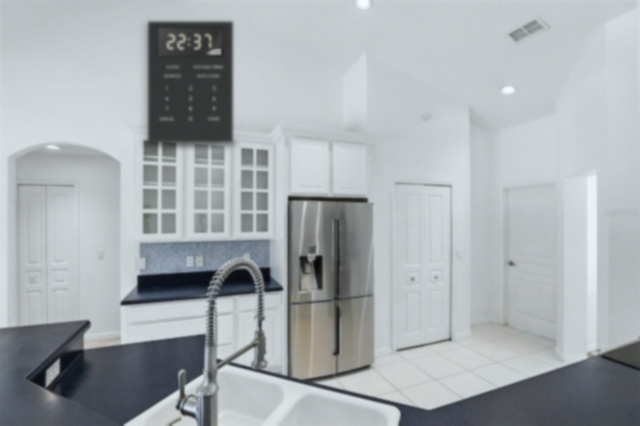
22:37
